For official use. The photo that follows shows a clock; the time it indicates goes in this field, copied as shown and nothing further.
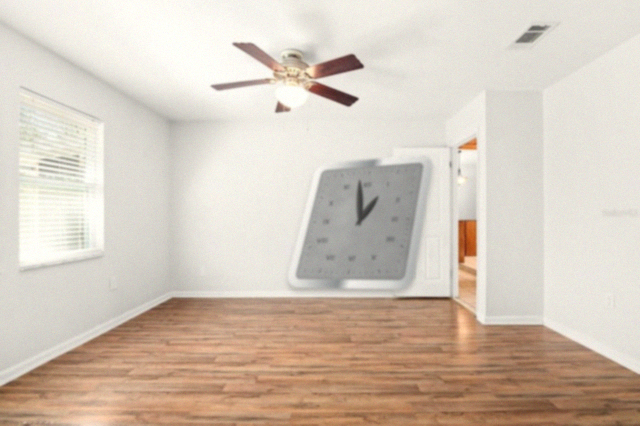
12:58
